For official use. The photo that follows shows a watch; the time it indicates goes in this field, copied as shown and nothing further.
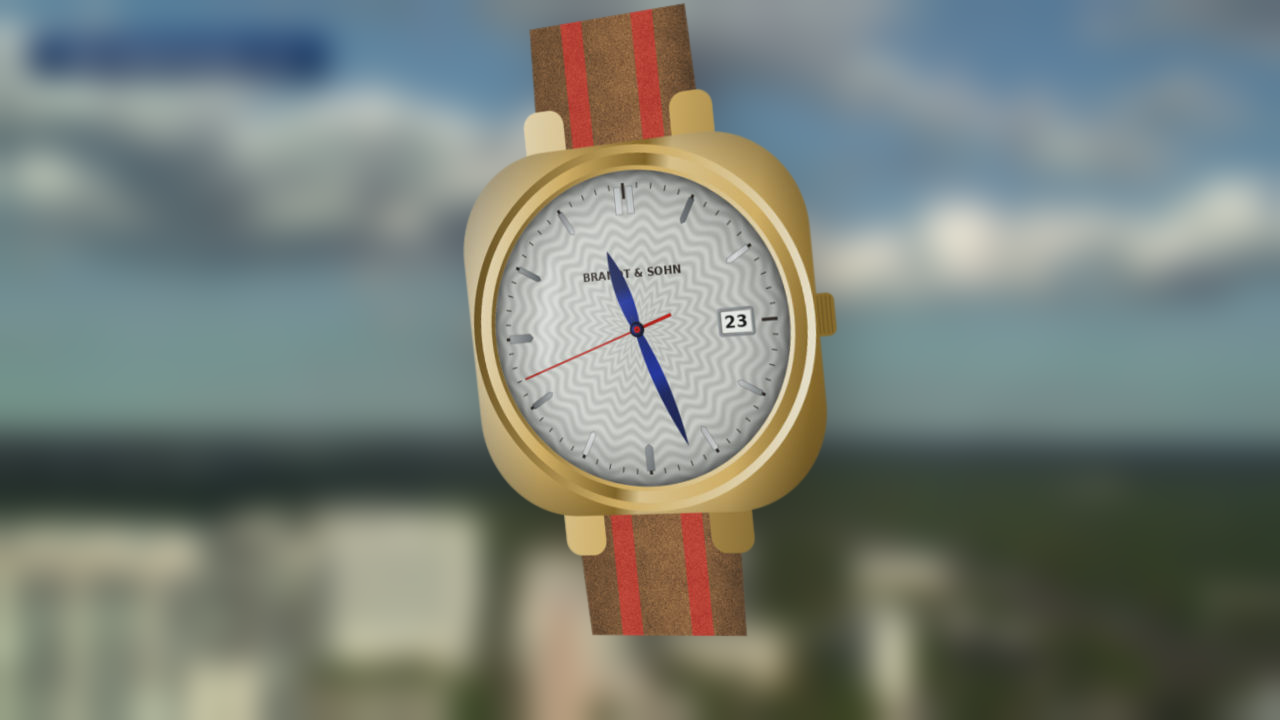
11:26:42
